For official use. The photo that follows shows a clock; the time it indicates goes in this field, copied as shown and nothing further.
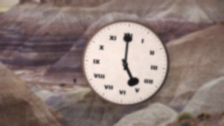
5:00
